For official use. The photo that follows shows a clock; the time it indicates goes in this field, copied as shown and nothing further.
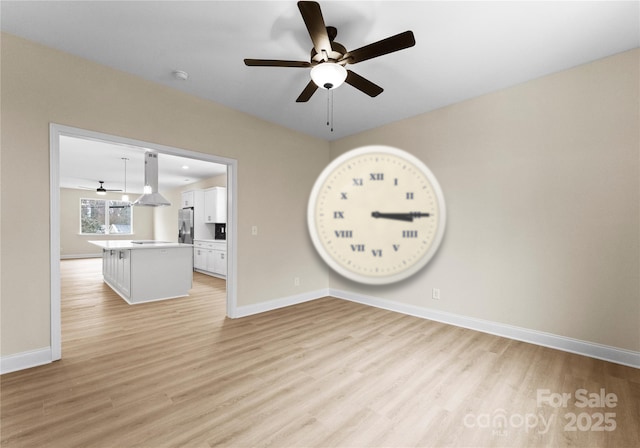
3:15
